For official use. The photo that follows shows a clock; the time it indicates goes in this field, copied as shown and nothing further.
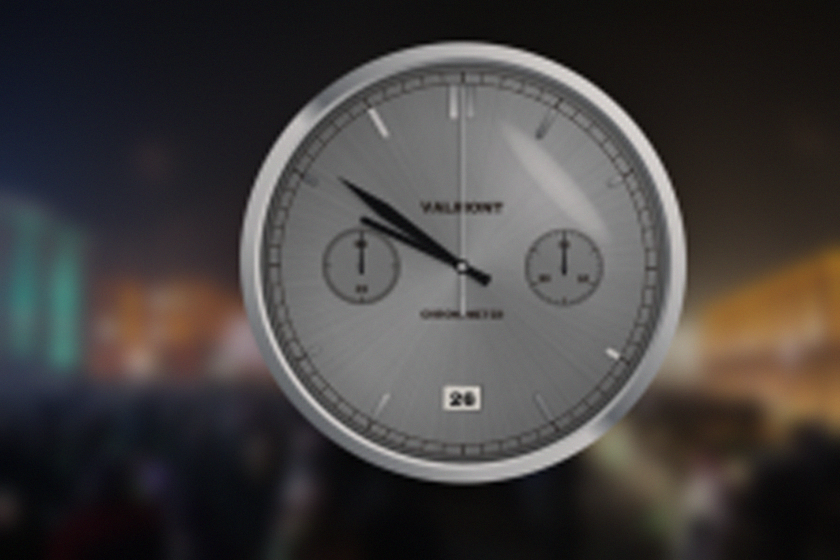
9:51
